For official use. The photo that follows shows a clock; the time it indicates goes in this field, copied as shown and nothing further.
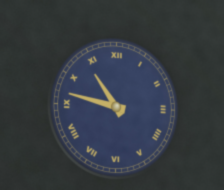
10:47
